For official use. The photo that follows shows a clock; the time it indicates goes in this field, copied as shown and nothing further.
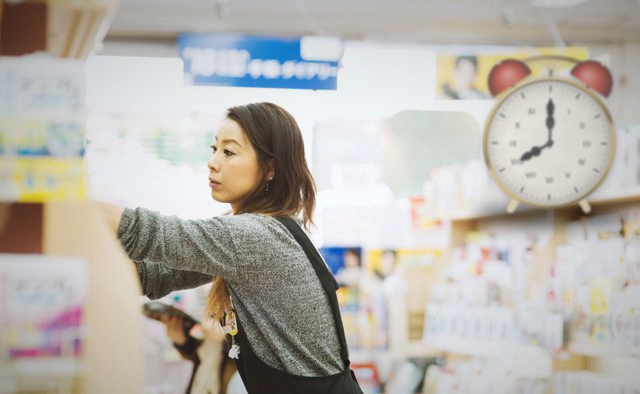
8:00
